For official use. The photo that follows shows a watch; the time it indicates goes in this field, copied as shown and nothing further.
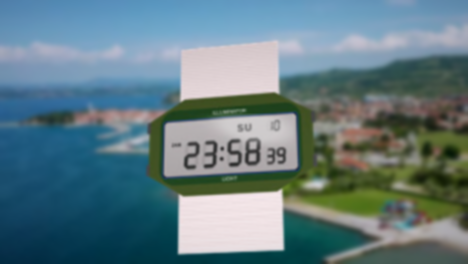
23:58:39
